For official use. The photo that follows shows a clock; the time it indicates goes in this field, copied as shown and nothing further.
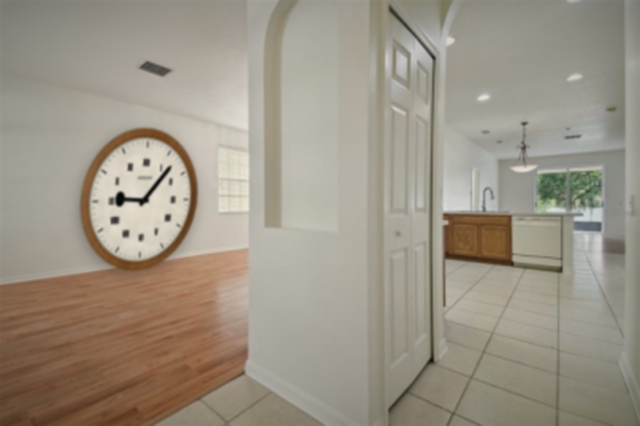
9:07
